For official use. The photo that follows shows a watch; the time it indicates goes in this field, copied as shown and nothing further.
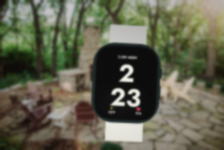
2:23
